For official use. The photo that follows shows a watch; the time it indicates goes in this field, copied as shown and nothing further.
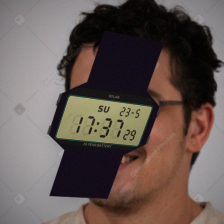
17:37:29
